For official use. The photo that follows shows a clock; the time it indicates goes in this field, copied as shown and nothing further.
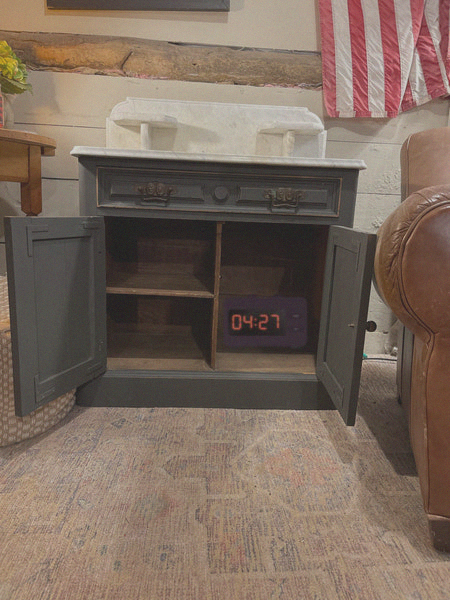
4:27
